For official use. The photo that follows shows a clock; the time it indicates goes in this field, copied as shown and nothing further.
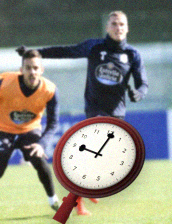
9:01
